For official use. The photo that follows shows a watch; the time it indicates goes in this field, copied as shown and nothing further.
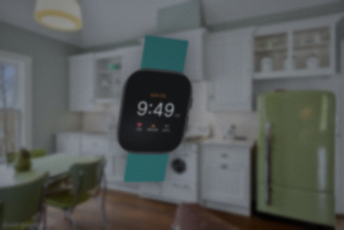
9:49
